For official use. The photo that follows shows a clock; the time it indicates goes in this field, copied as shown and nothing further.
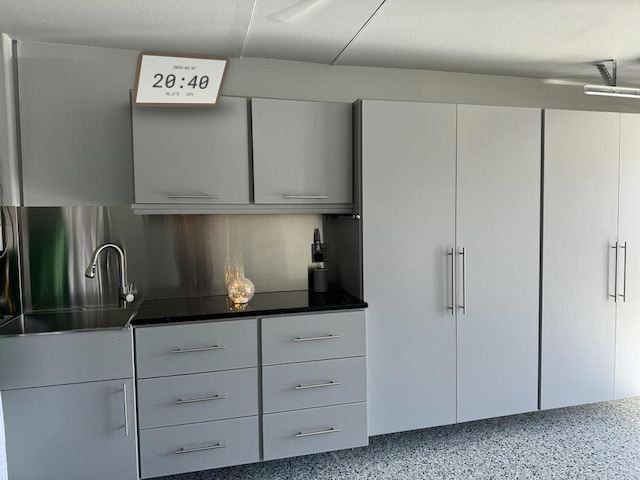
20:40
